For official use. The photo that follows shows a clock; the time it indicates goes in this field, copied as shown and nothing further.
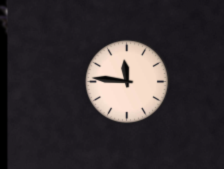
11:46
